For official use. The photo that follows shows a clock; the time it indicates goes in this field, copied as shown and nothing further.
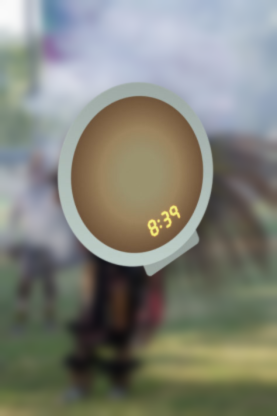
8:39
